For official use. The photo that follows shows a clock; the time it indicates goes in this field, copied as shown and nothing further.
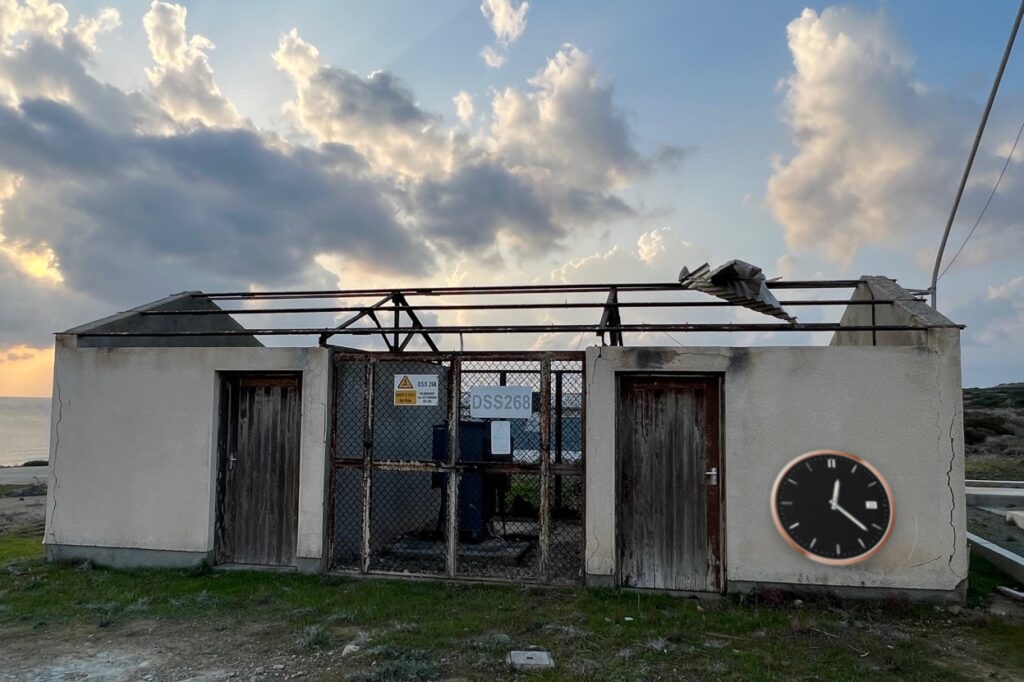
12:22
